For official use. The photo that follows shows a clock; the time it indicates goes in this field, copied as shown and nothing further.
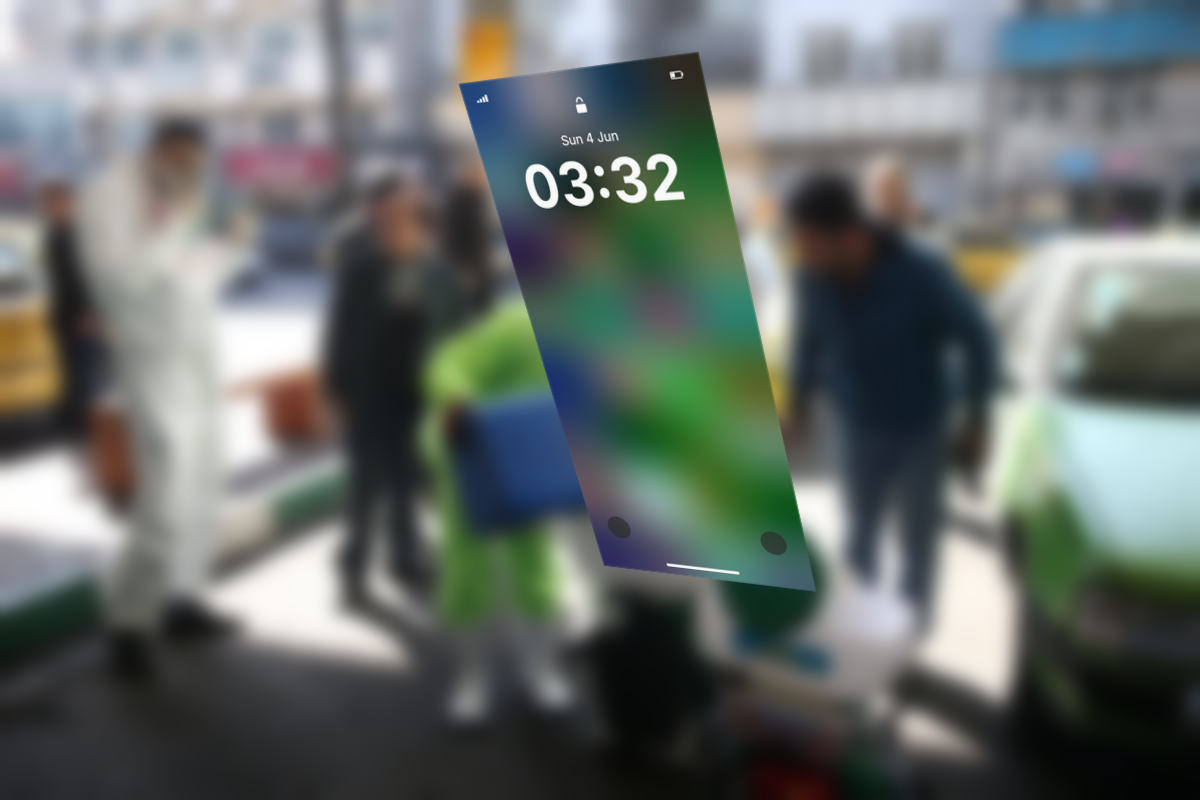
3:32
